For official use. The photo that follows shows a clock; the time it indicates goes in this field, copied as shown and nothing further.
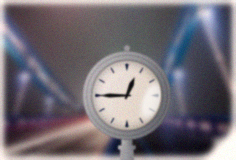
12:45
